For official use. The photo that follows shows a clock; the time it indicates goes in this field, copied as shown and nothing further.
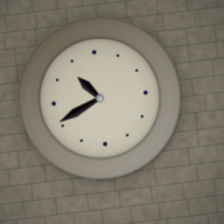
10:41
